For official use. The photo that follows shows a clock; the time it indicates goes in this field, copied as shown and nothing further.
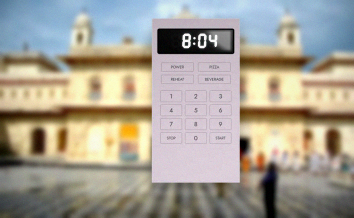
8:04
